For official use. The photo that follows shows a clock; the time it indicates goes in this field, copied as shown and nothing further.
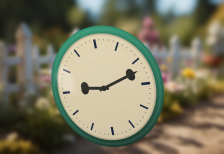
9:12
